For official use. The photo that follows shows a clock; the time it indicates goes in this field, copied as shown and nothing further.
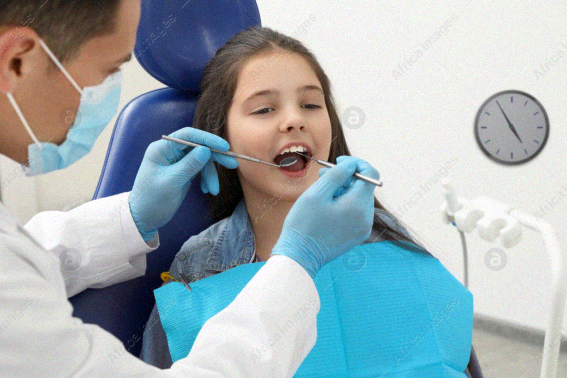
4:55
